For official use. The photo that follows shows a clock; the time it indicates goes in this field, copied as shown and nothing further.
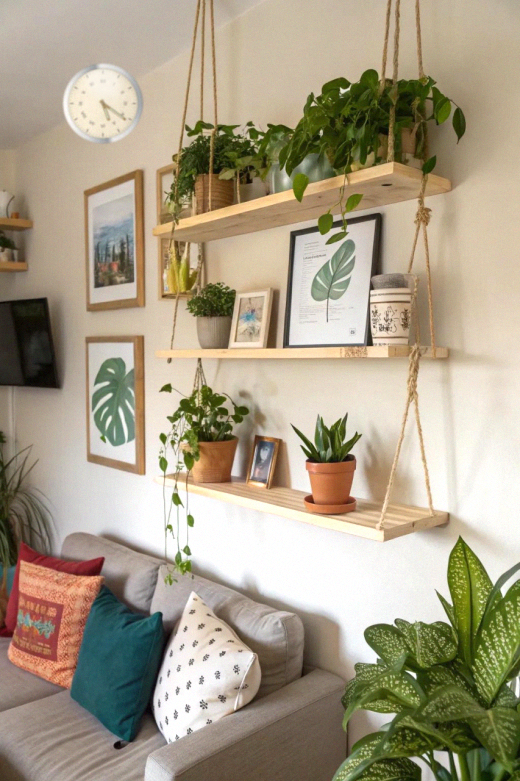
5:21
